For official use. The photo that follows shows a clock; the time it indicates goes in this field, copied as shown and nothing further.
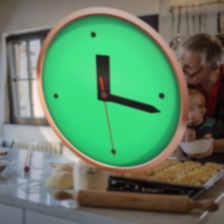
12:17:30
